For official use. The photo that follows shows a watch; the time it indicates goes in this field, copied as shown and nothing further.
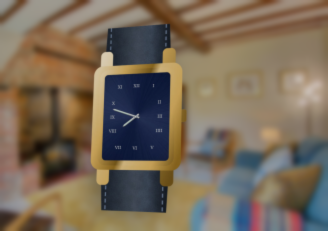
7:48
